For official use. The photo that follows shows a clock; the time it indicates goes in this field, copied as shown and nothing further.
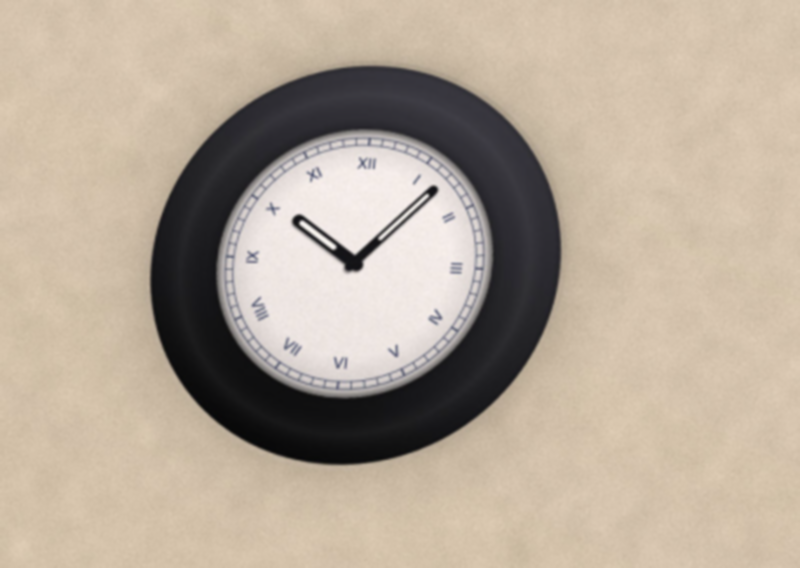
10:07
